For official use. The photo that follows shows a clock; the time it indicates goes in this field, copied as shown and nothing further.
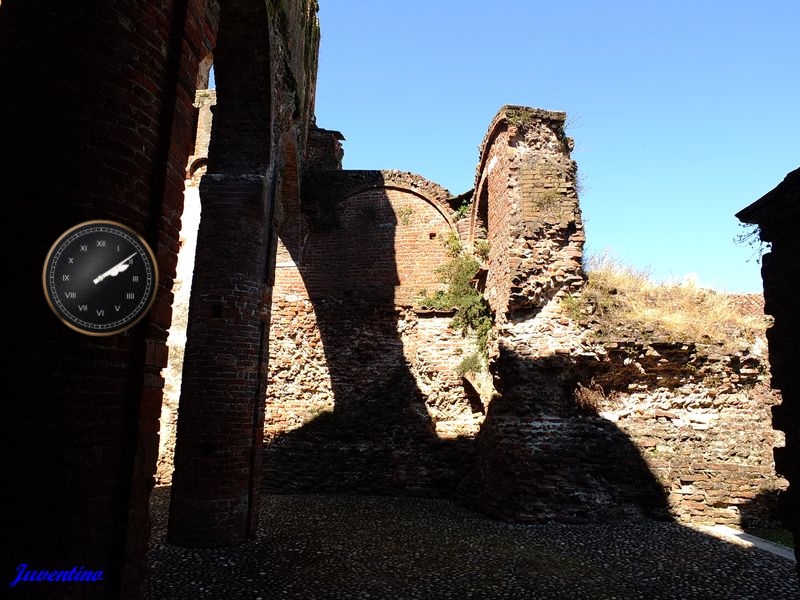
2:09
